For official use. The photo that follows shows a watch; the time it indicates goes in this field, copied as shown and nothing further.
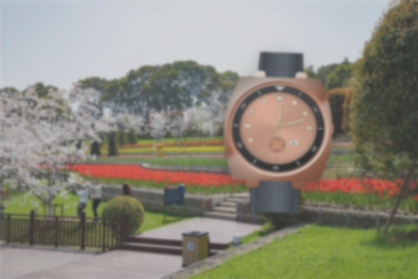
12:12
